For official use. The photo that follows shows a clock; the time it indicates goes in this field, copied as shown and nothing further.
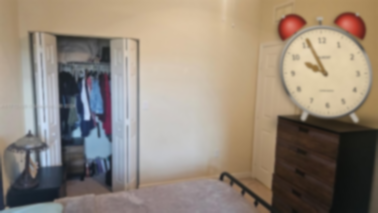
9:56
